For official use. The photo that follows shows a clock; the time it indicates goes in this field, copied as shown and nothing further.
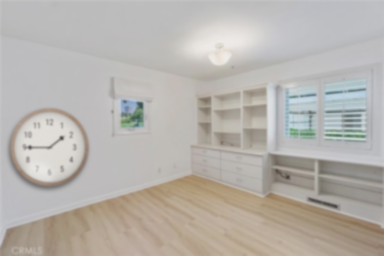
1:45
